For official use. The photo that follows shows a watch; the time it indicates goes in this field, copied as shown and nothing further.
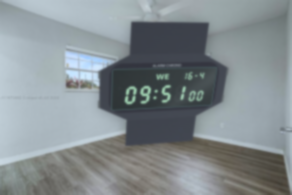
9:51:00
